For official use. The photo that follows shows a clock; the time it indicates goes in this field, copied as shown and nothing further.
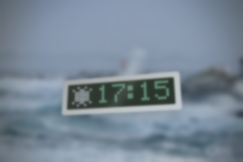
17:15
